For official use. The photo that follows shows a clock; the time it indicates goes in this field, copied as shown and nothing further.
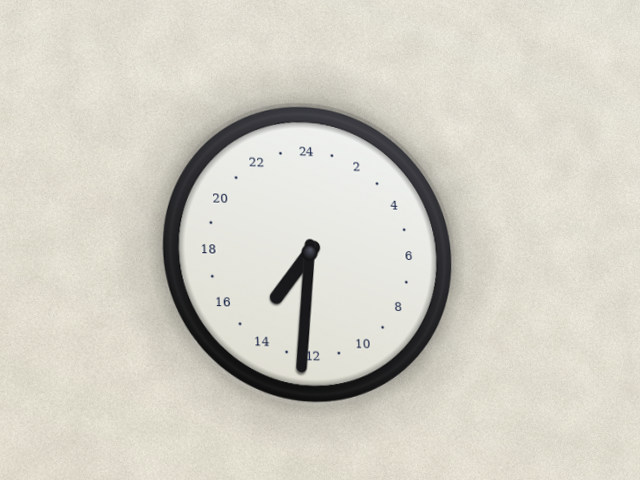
14:31
